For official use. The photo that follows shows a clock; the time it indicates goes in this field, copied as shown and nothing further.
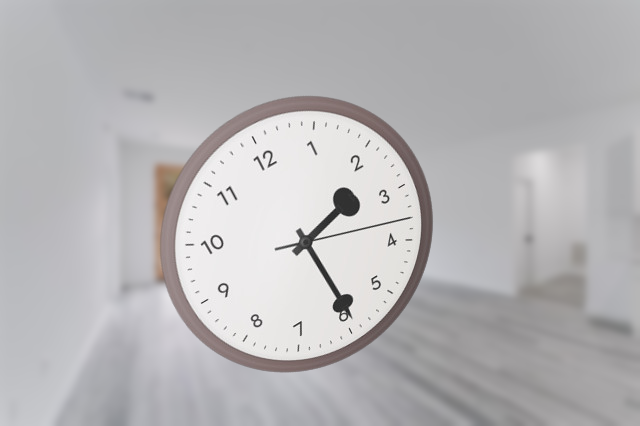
2:29:18
